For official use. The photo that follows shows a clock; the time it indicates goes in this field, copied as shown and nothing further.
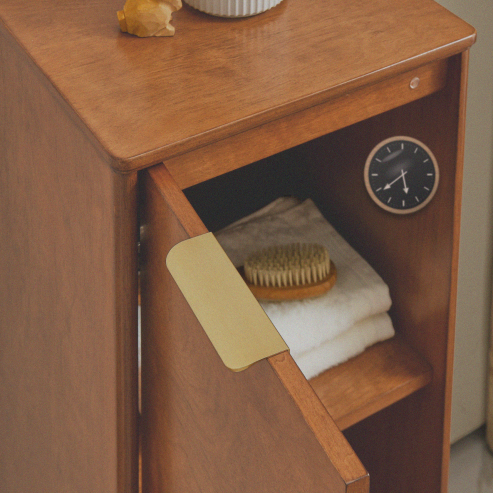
5:39
